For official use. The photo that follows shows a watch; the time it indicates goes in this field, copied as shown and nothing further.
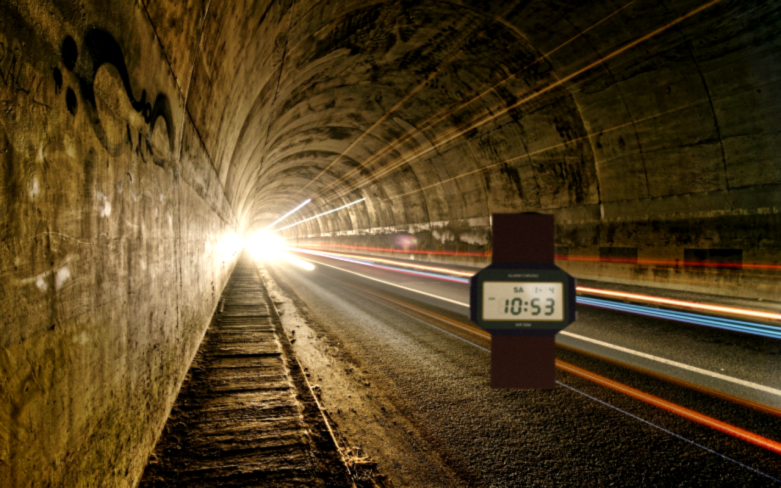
10:53
